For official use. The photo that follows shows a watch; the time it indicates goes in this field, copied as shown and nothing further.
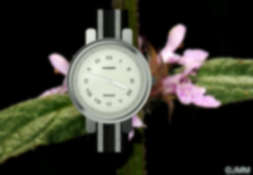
3:48
